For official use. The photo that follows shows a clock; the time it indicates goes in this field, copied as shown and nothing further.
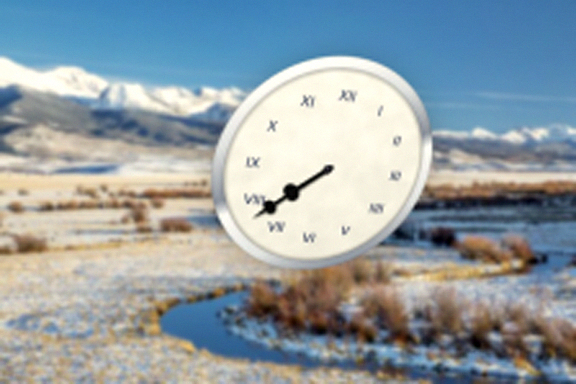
7:38
